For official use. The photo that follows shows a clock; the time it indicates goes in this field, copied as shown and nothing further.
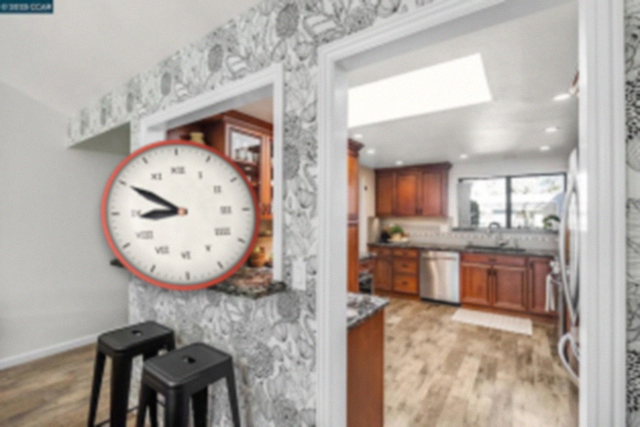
8:50
